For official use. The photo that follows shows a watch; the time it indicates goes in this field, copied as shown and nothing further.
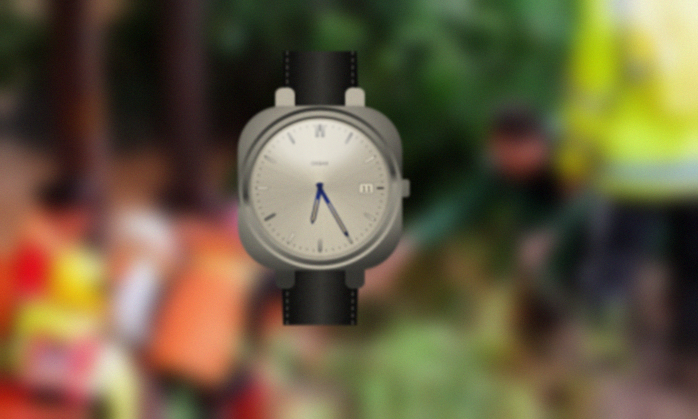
6:25
